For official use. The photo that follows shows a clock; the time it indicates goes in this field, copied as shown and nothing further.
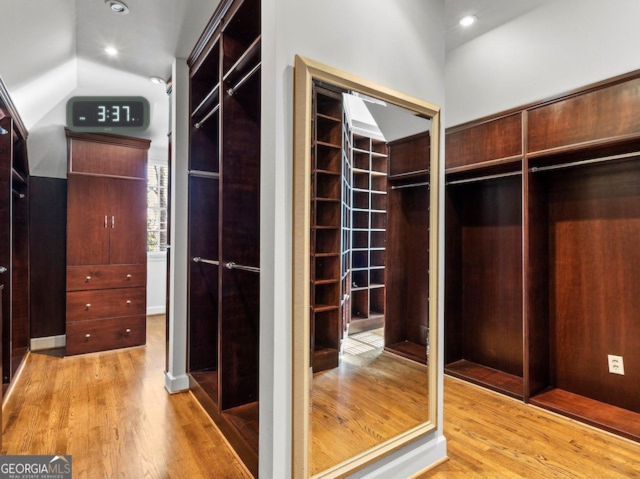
3:37
